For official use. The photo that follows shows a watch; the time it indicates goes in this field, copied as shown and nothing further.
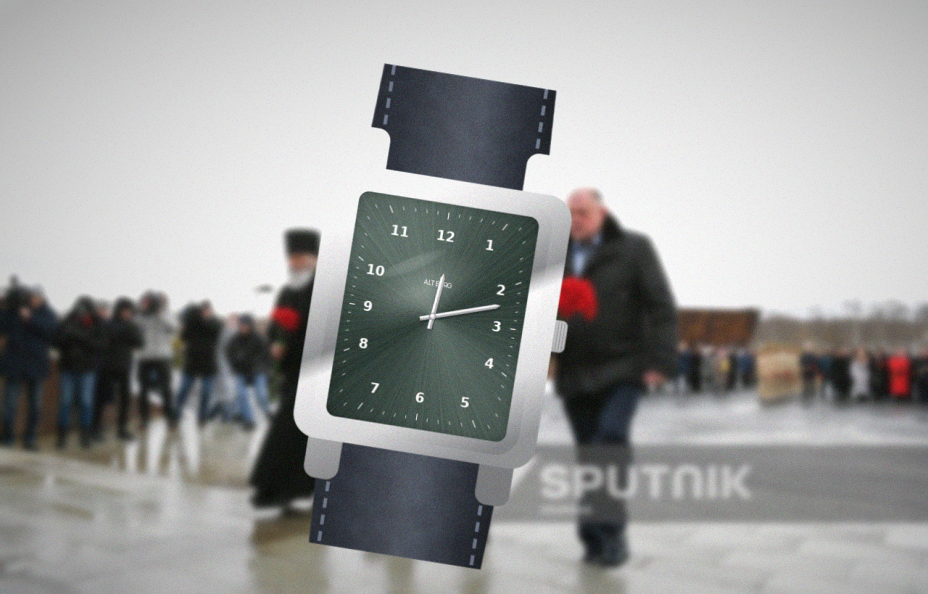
12:12
